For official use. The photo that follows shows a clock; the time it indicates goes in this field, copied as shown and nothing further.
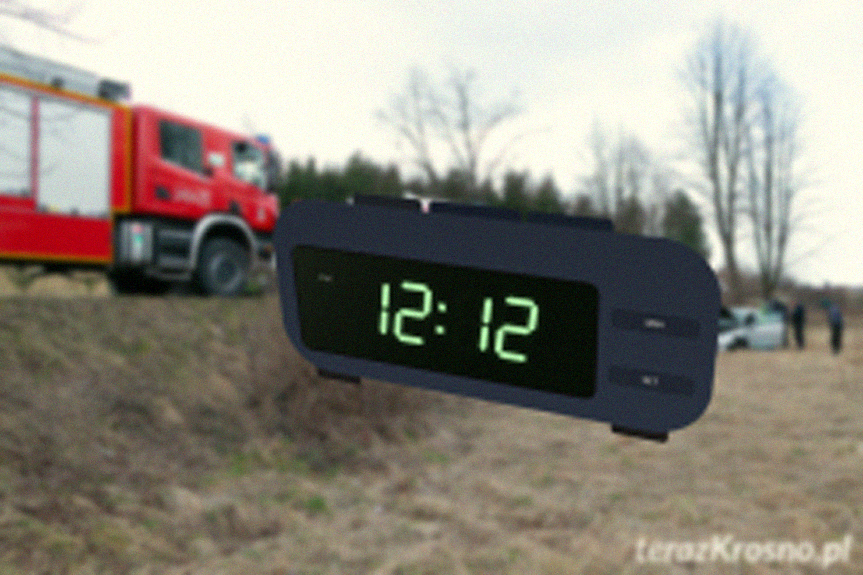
12:12
